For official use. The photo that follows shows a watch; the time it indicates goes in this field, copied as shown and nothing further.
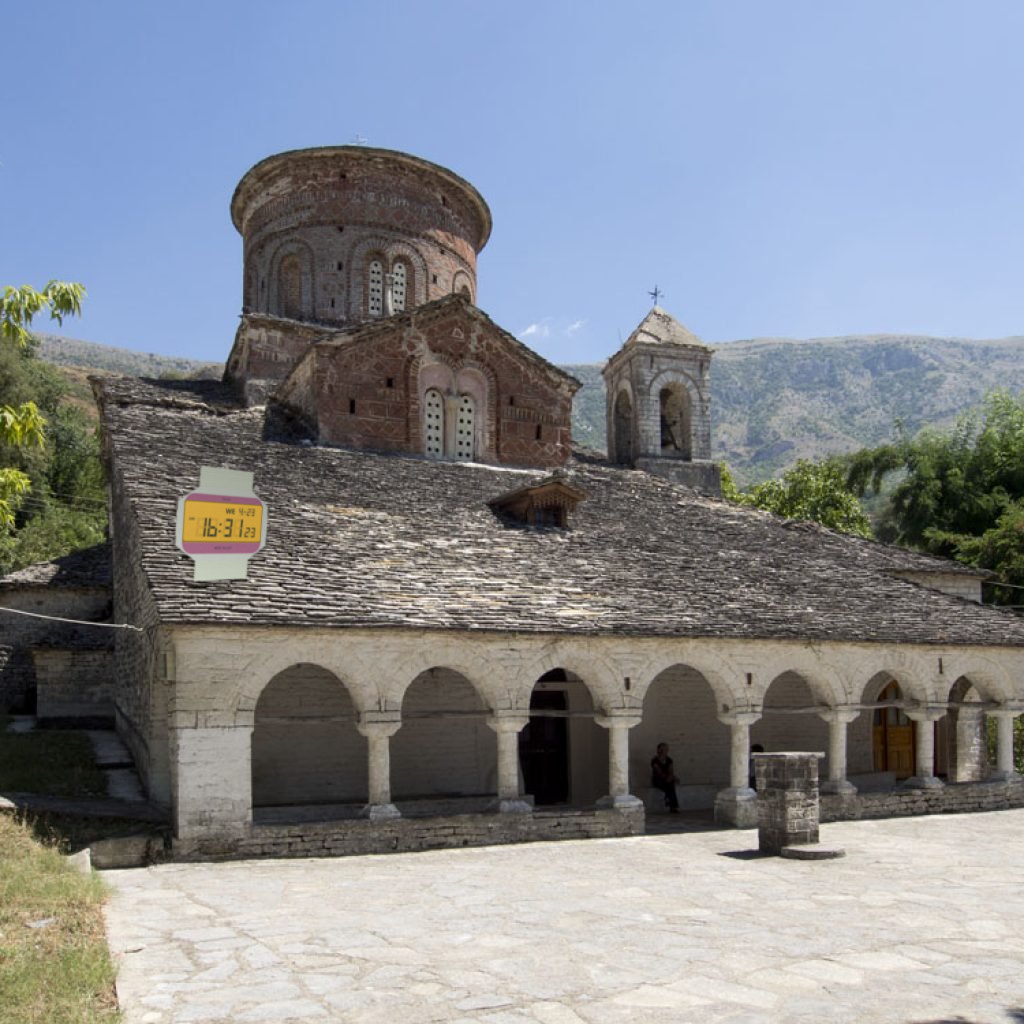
16:31
